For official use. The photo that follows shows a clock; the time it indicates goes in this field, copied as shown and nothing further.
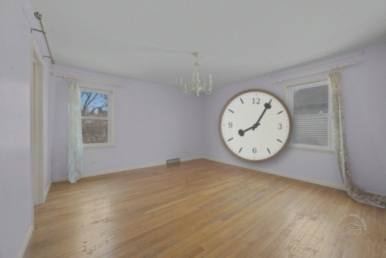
8:05
